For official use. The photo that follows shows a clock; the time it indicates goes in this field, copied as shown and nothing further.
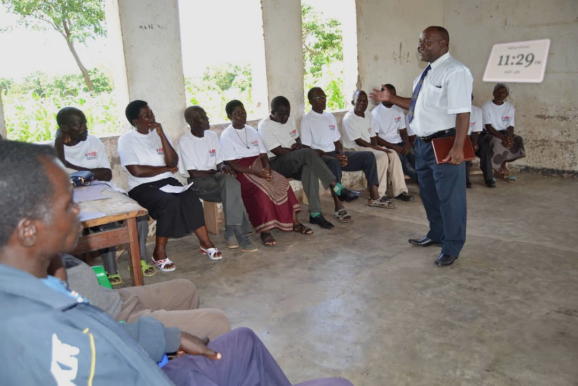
11:29
